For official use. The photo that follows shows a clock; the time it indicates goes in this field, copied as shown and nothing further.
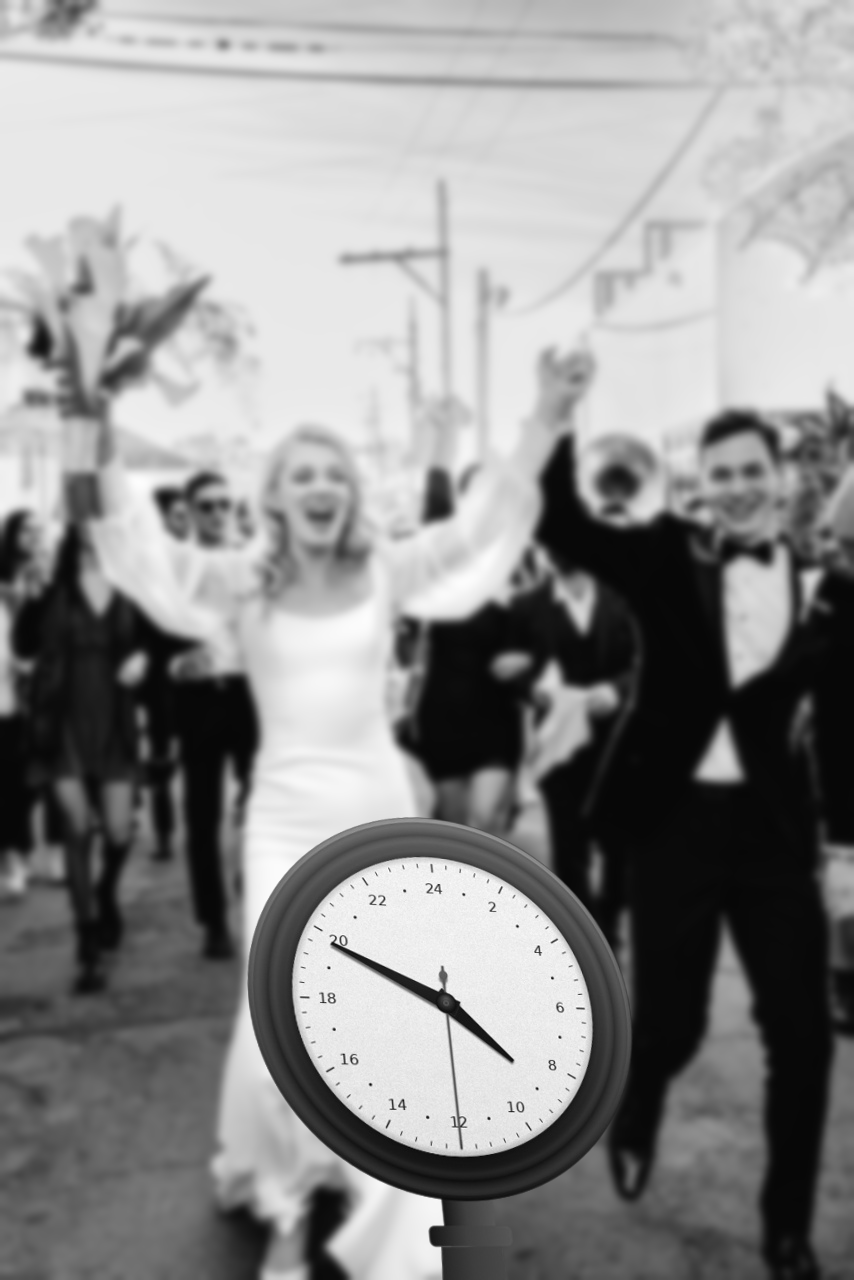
8:49:30
